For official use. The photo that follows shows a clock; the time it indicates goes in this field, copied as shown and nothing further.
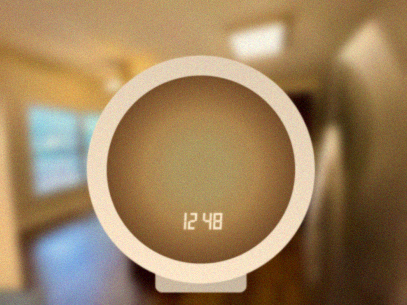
12:48
